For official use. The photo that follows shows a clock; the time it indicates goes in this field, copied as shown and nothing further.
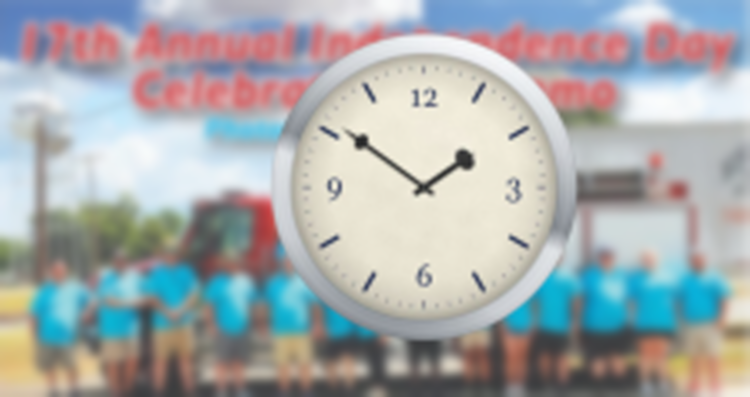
1:51
